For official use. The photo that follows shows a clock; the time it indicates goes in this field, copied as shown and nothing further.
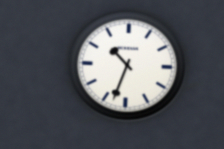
10:33
